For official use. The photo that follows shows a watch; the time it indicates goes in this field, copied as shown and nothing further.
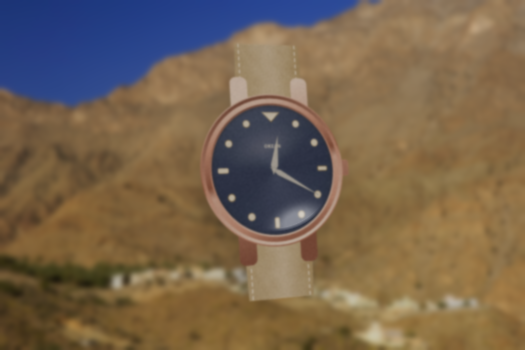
12:20
